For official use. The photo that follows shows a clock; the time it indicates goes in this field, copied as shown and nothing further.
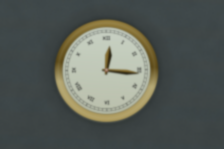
12:16
